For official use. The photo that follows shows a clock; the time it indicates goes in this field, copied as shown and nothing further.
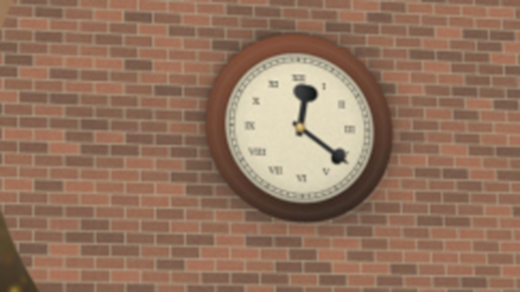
12:21
